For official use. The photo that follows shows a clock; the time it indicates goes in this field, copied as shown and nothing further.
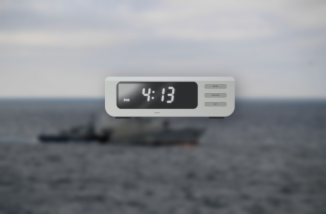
4:13
